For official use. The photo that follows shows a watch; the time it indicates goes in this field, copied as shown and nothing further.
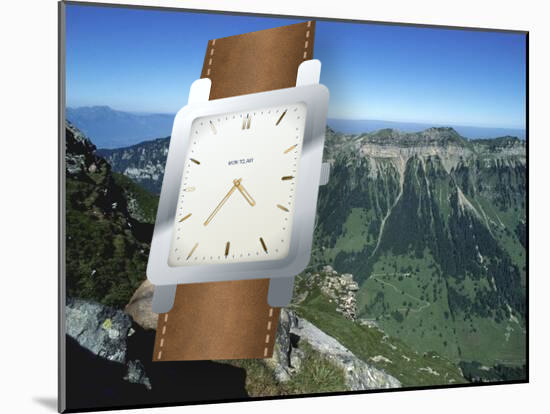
4:36
